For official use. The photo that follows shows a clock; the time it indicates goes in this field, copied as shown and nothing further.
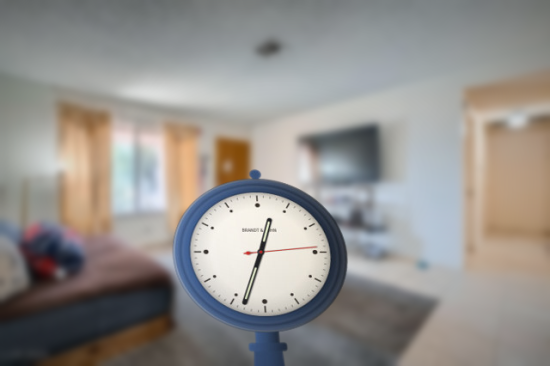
12:33:14
